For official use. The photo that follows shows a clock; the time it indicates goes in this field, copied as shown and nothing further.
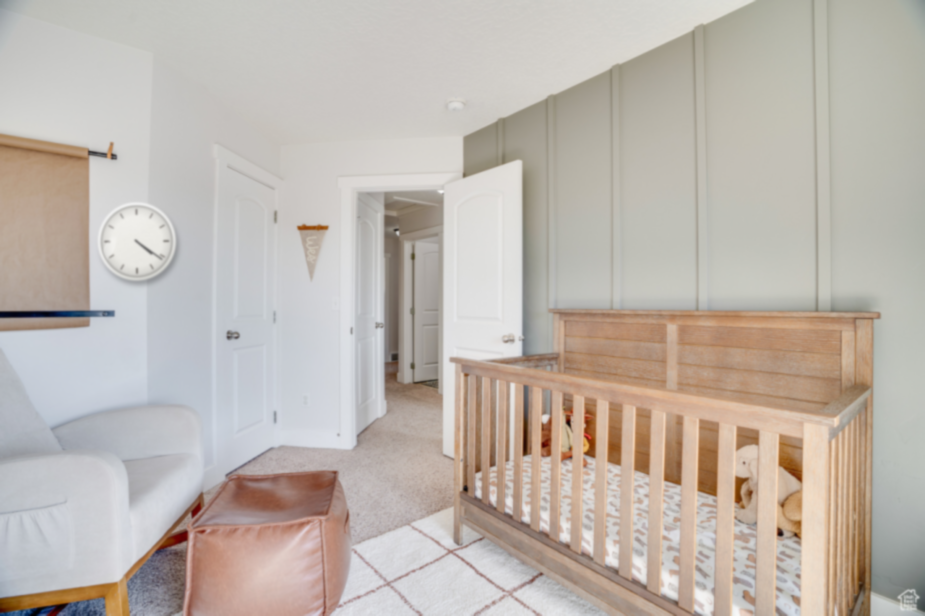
4:21
